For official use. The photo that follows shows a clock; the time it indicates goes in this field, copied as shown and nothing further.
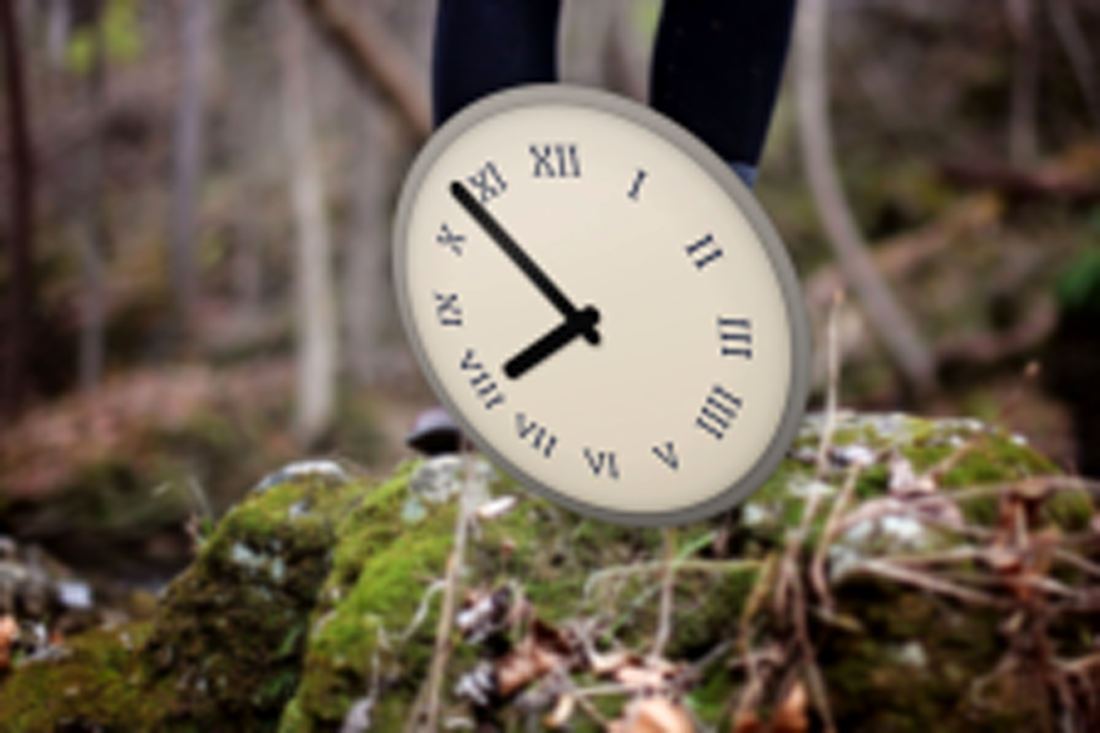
7:53
